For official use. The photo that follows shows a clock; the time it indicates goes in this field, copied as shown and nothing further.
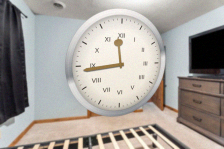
11:44
